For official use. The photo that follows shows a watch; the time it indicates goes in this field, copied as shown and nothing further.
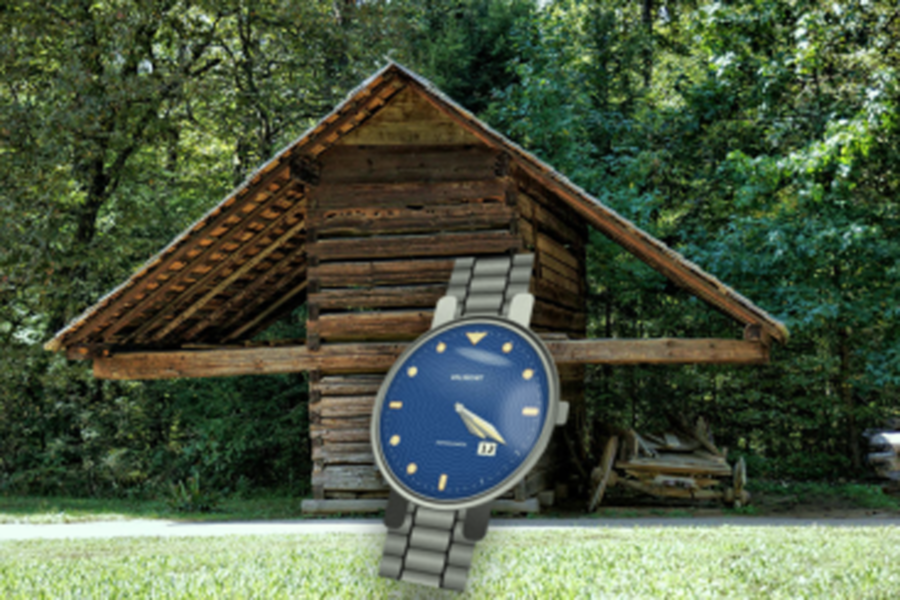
4:20
